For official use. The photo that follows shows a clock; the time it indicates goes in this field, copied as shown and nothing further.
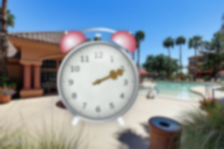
2:11
